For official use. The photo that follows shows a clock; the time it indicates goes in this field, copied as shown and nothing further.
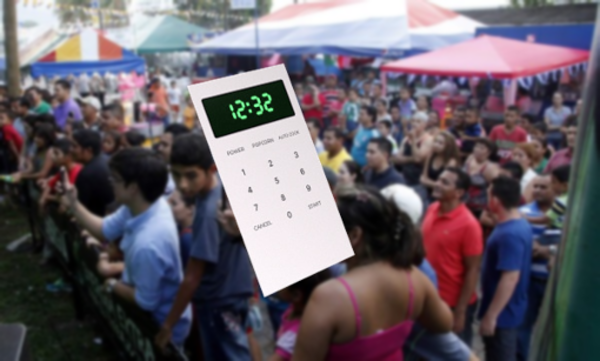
12:32
